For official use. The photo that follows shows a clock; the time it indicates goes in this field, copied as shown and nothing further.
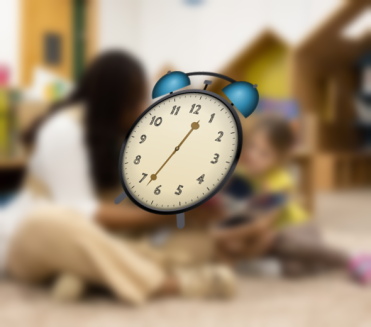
12:33
